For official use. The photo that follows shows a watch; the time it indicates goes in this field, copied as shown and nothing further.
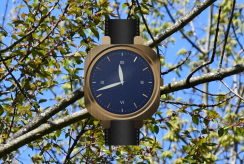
11:42
